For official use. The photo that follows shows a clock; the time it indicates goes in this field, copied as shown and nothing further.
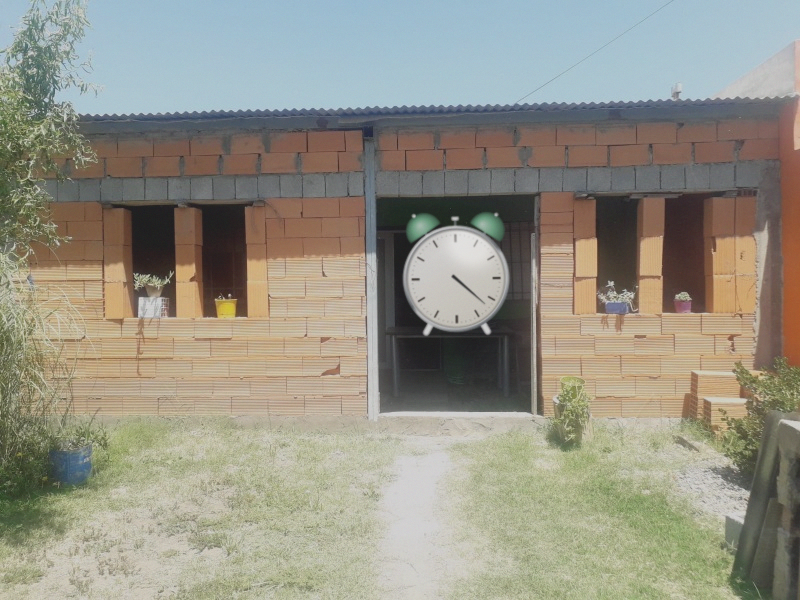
4:22
